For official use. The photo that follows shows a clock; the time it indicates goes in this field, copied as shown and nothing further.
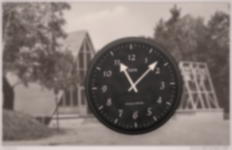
11:08
